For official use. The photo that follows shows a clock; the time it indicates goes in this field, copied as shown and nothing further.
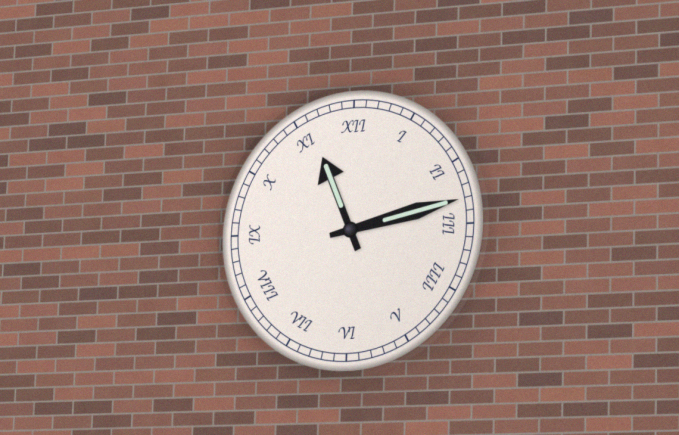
11:13
